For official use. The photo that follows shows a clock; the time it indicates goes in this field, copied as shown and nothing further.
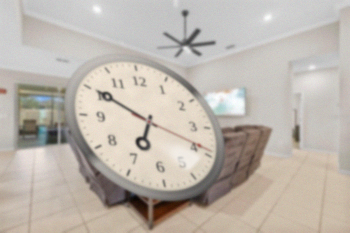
6:50:19
